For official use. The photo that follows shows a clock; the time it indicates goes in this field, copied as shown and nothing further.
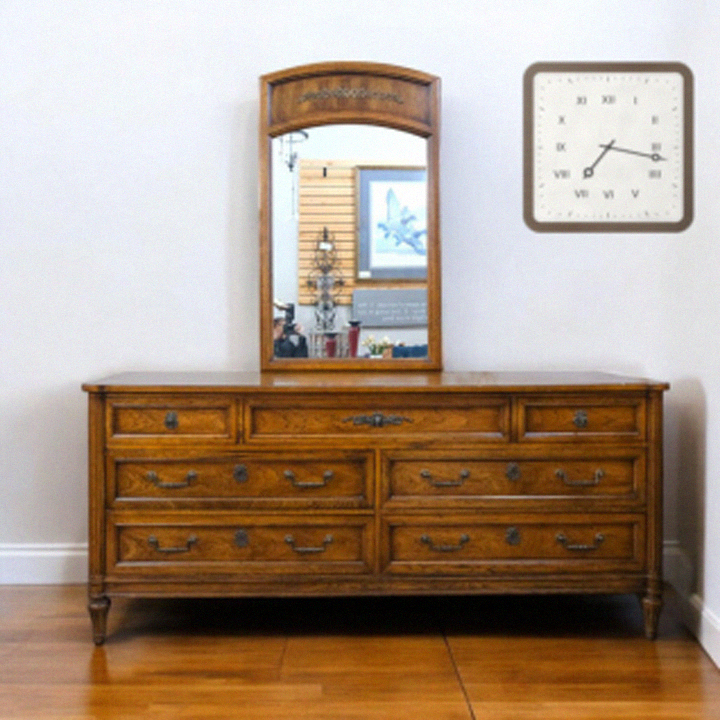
7:17
